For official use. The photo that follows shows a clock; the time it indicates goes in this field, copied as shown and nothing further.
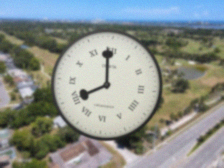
7:59
